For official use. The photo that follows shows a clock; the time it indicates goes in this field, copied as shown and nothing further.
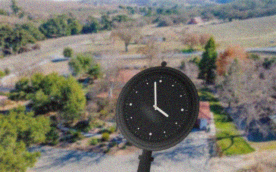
3:58
